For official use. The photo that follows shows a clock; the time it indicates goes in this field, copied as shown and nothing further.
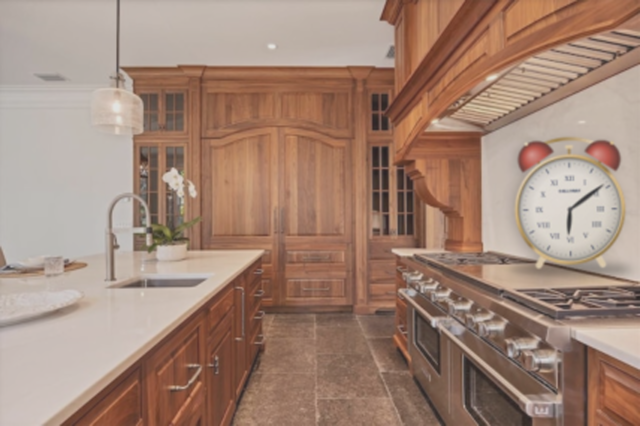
6:09
